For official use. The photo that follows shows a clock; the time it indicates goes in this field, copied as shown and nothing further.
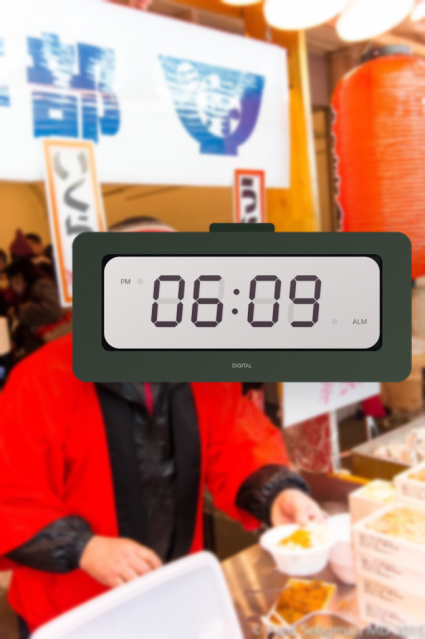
6:09
